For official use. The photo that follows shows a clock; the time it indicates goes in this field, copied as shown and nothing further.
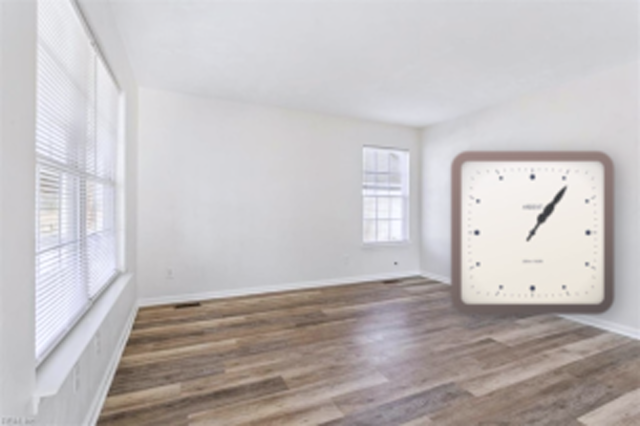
1:06
